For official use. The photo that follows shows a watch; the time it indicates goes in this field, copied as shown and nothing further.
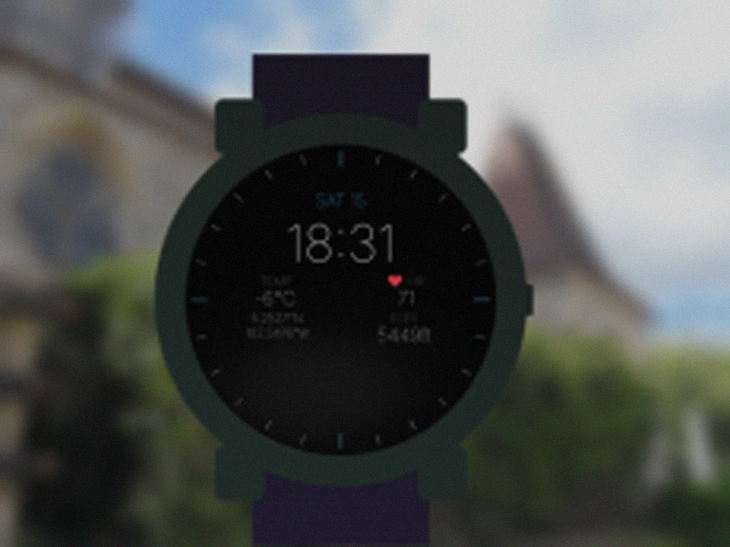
18:31
